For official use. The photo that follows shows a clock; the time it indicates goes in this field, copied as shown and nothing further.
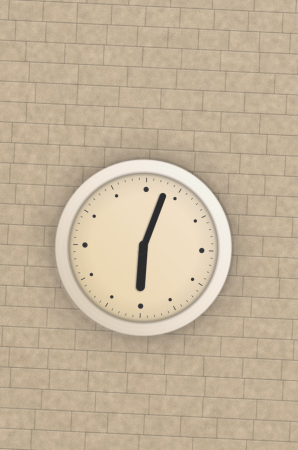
6:03
